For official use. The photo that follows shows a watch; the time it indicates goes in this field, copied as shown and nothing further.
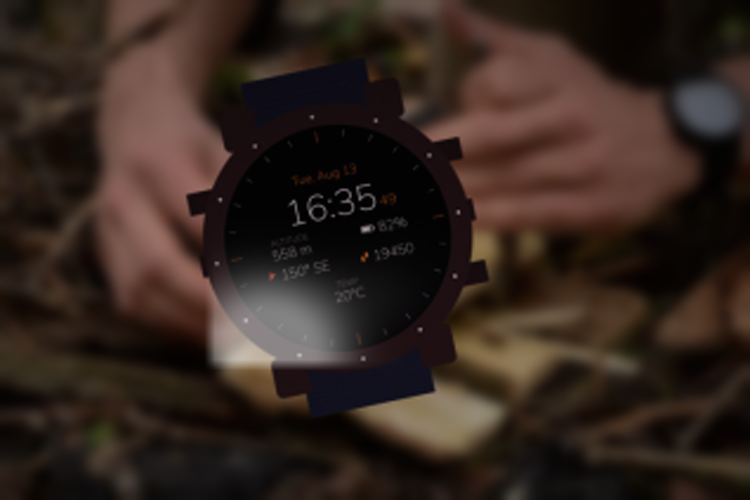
16:35
